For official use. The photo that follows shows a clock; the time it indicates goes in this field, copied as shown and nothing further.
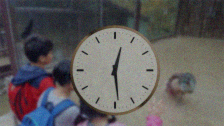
12:29
